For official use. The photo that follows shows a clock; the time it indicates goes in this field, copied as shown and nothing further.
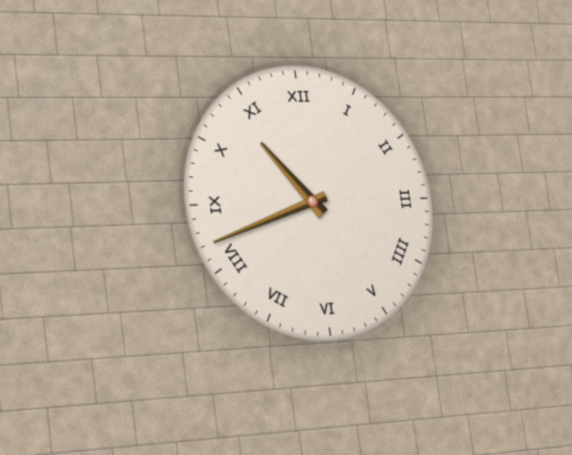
10:42
